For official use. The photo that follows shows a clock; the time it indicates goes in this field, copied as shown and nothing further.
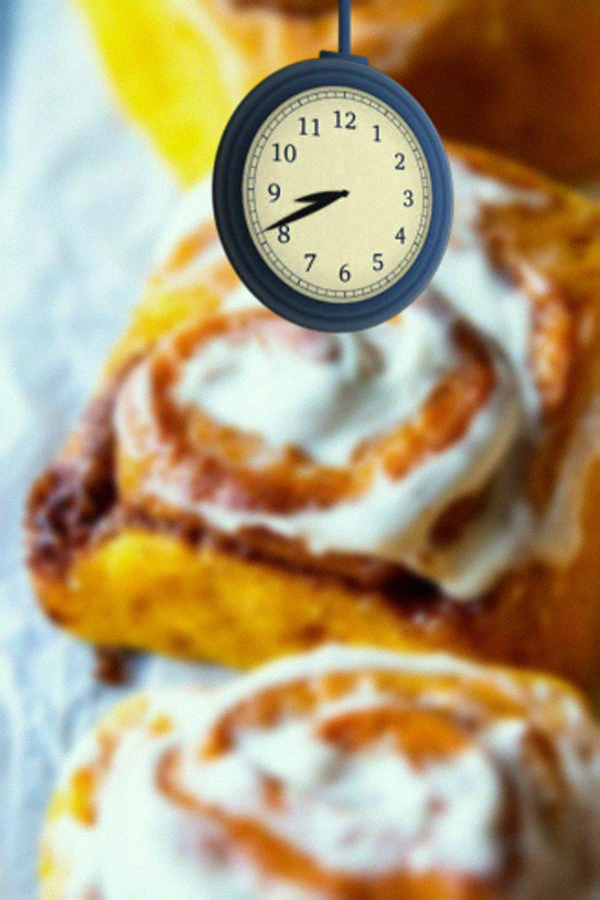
8:41
